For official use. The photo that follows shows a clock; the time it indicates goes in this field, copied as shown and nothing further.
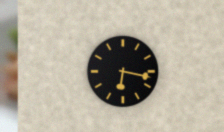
6:17
